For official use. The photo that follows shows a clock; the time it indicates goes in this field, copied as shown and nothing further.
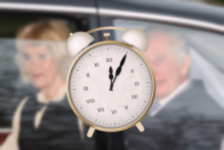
12:05
